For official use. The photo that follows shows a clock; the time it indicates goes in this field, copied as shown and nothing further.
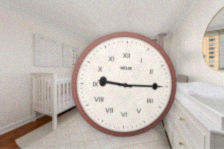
9:15
